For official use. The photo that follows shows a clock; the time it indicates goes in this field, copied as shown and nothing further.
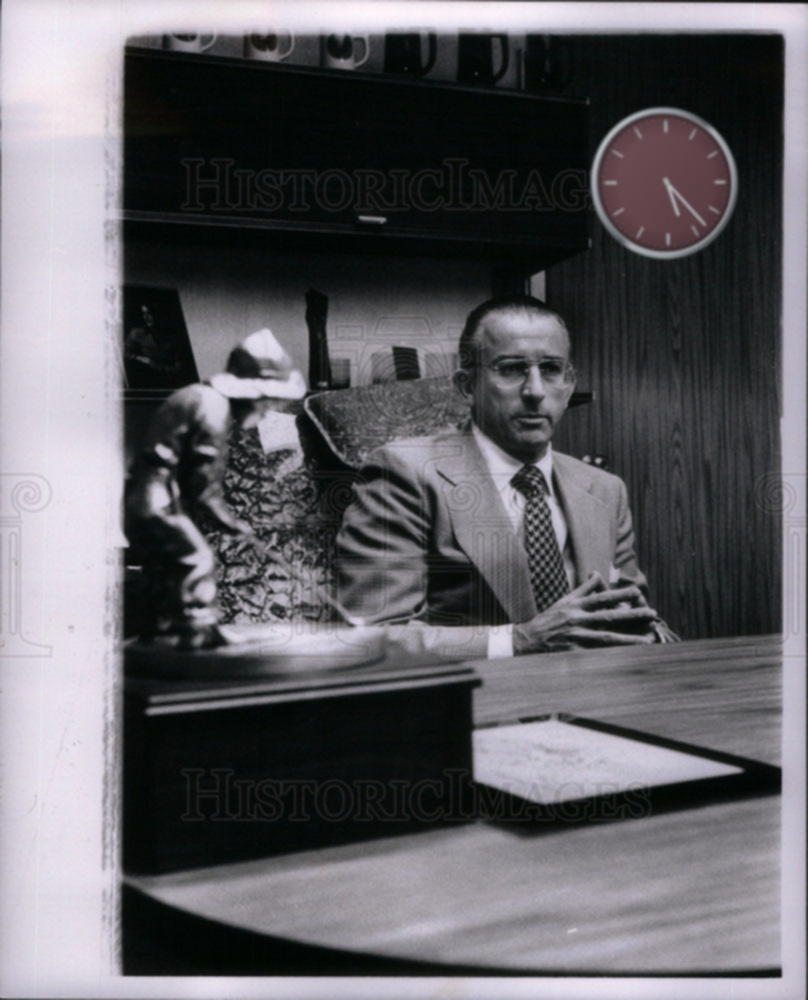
5:23
